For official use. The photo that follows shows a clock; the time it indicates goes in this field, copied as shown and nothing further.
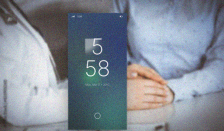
5:58
